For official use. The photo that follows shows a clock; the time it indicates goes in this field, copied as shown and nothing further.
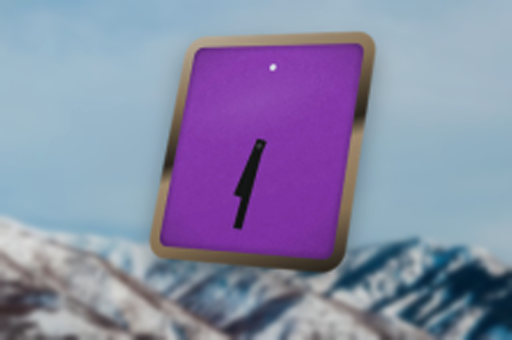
6:31
